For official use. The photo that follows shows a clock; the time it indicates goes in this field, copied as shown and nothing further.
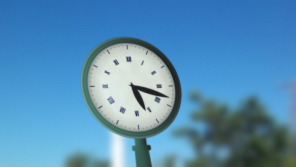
5:18
